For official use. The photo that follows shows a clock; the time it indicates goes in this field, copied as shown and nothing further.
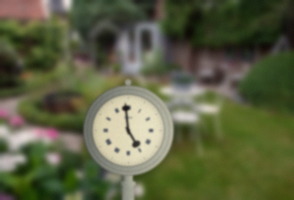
4:59
